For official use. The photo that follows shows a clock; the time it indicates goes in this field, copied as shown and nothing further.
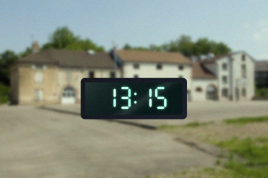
13:15
